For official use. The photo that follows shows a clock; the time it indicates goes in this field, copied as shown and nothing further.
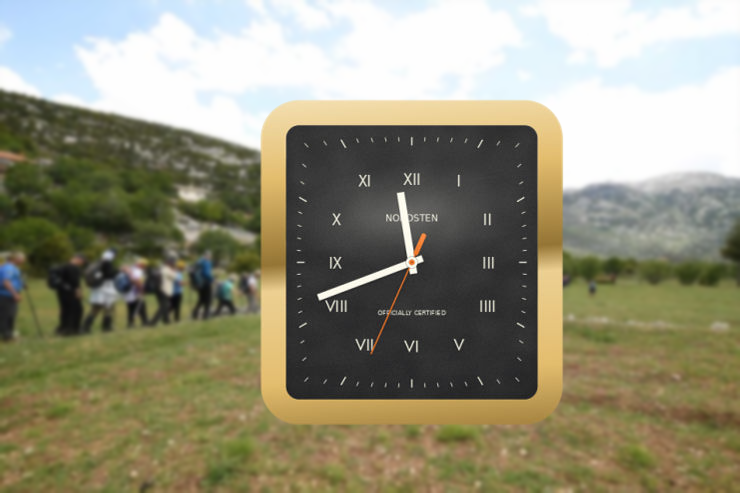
11:41:34
